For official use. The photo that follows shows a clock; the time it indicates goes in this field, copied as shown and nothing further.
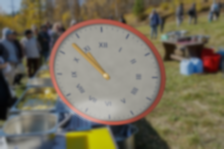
10:53
